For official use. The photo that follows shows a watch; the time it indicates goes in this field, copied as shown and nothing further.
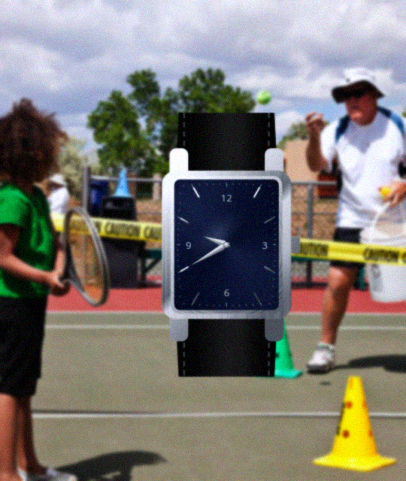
9:40
